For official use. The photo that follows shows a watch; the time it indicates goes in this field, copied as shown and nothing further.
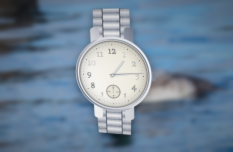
1:14
